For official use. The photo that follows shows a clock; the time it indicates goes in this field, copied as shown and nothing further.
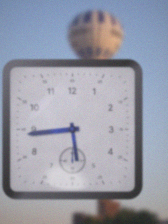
5:44
